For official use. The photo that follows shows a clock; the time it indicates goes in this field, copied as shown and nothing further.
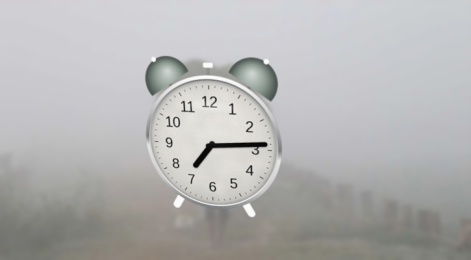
7:14
